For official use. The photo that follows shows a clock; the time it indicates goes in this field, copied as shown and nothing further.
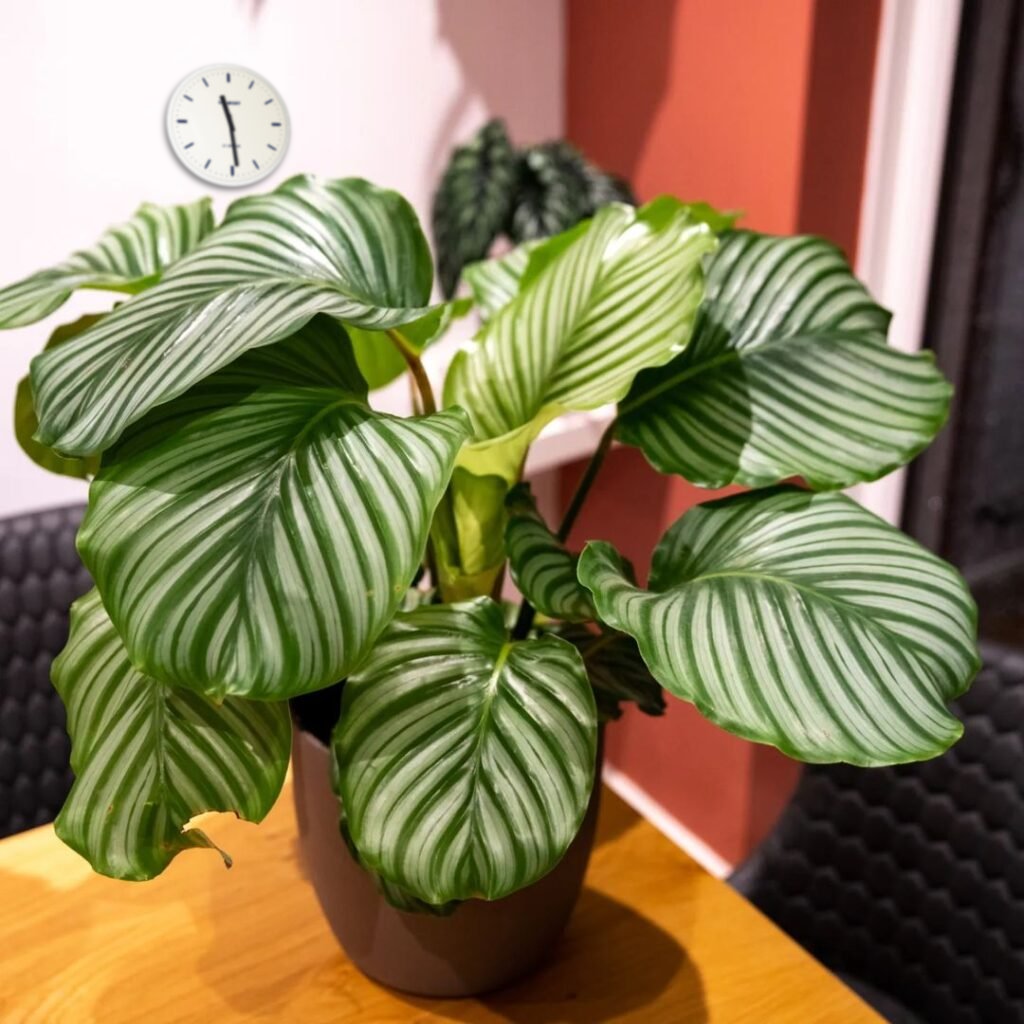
11:29
